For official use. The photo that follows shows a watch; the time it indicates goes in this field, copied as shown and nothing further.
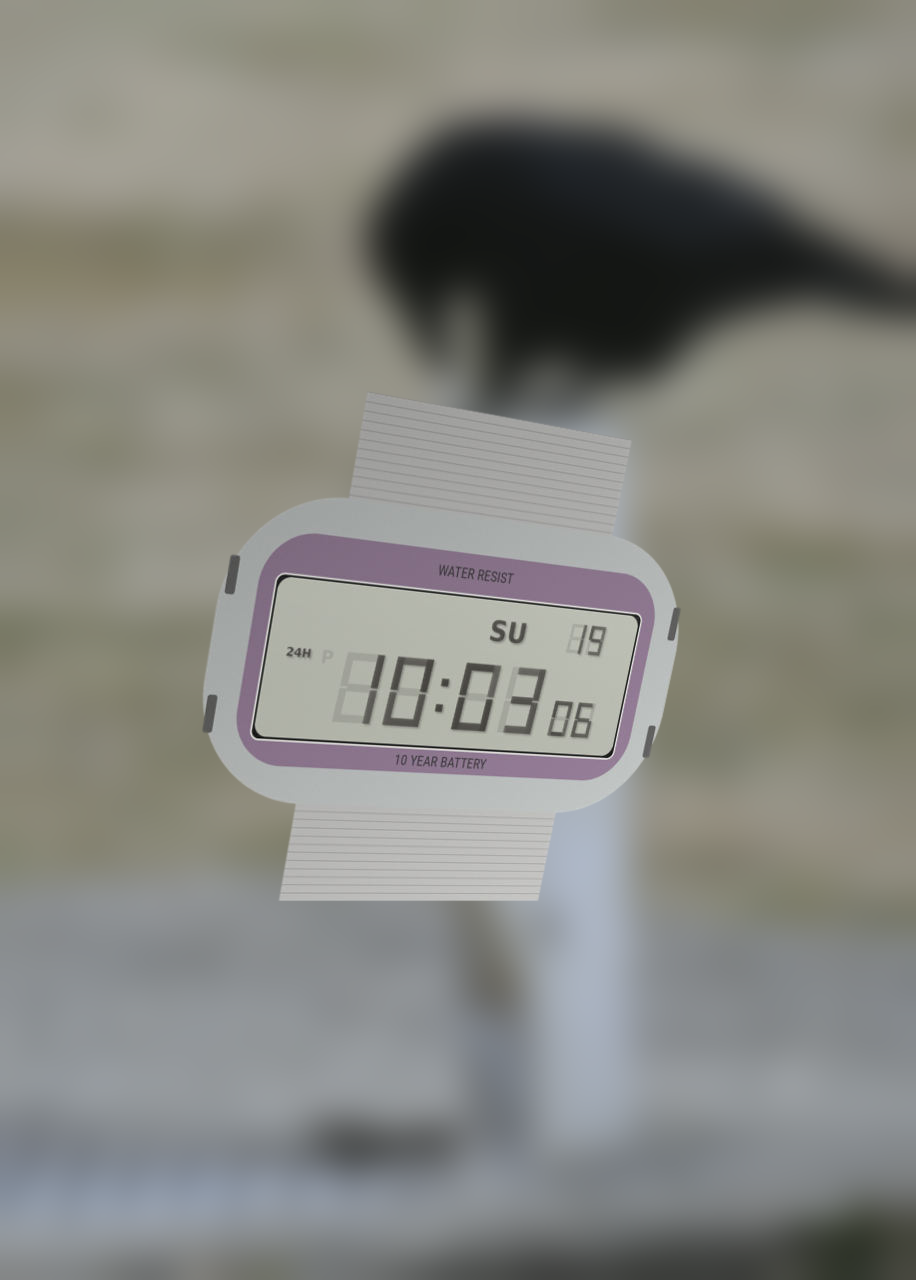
10:03:06
